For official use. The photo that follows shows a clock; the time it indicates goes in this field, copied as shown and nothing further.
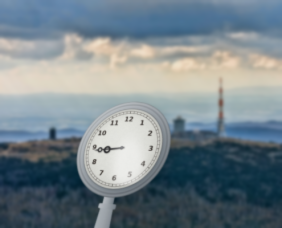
8:44
